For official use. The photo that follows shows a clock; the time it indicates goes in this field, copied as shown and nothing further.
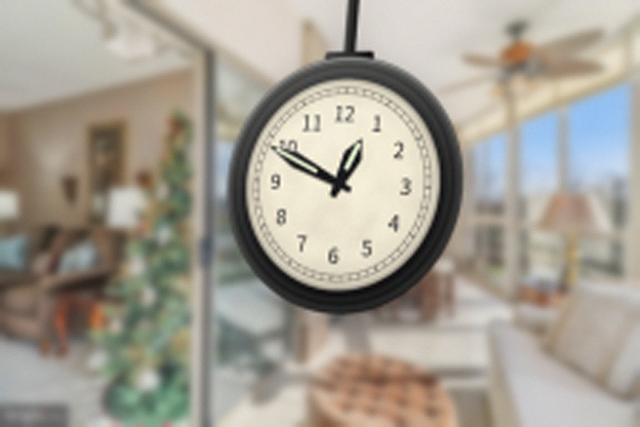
12:49
